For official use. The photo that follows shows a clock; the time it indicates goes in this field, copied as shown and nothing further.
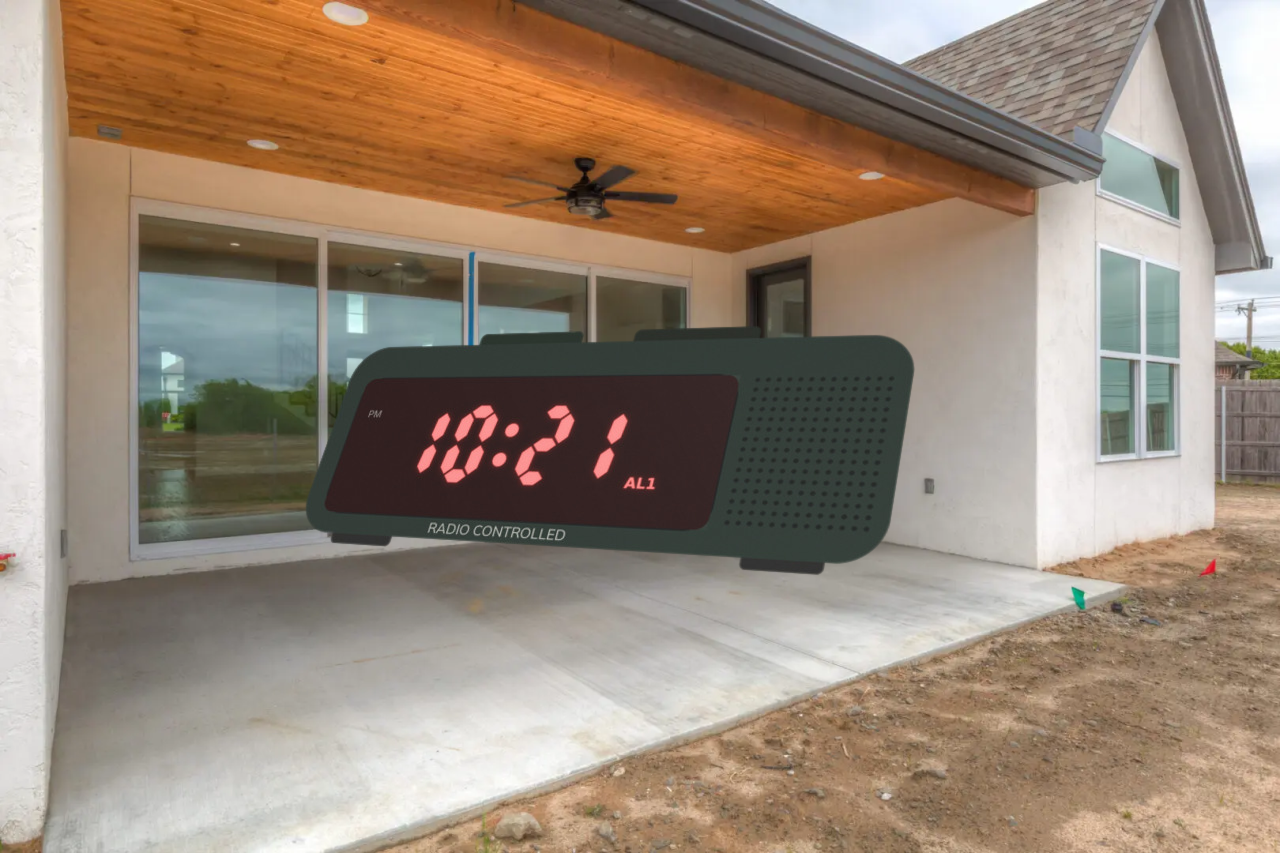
10:21
